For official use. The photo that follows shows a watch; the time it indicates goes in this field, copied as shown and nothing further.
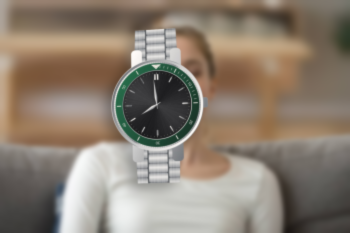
7:59
